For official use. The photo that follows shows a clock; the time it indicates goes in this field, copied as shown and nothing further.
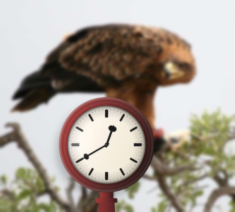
12:40
